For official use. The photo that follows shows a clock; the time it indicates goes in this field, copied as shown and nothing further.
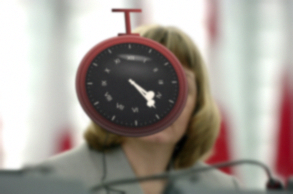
4:24
